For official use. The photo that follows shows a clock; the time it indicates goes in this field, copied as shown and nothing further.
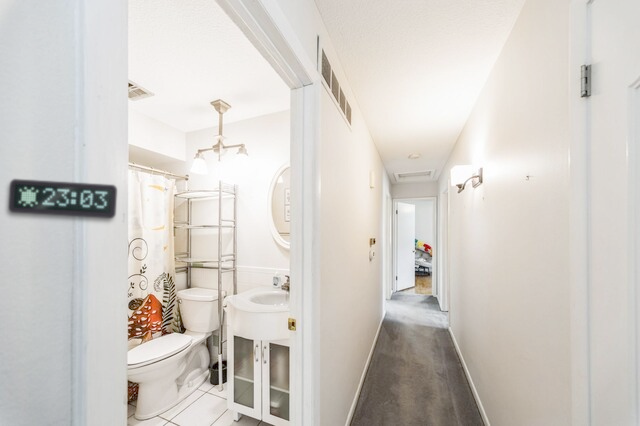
23:03
